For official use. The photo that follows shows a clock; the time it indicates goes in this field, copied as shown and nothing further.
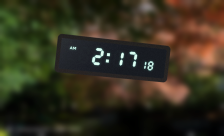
2:17:18
